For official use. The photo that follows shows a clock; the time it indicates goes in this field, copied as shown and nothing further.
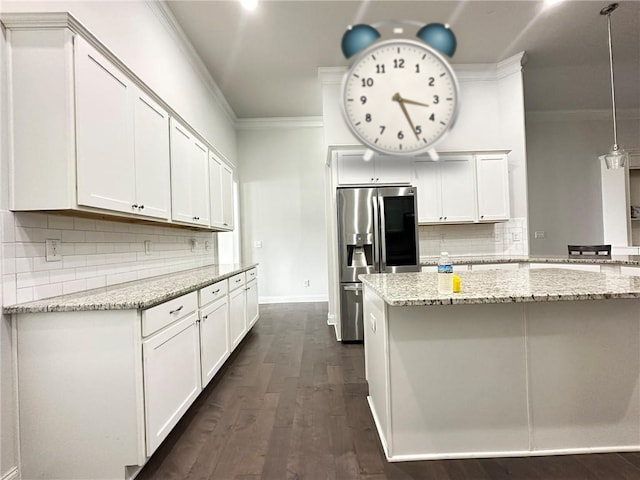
3:26
